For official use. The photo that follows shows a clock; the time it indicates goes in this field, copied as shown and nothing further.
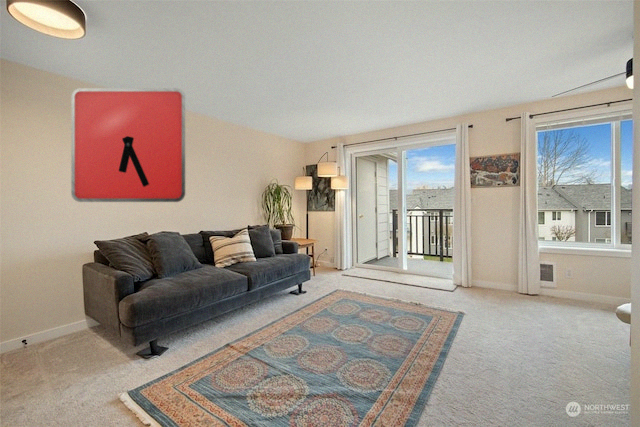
6:26
